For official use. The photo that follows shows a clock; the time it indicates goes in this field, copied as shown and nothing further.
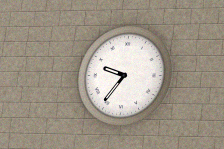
9:36
